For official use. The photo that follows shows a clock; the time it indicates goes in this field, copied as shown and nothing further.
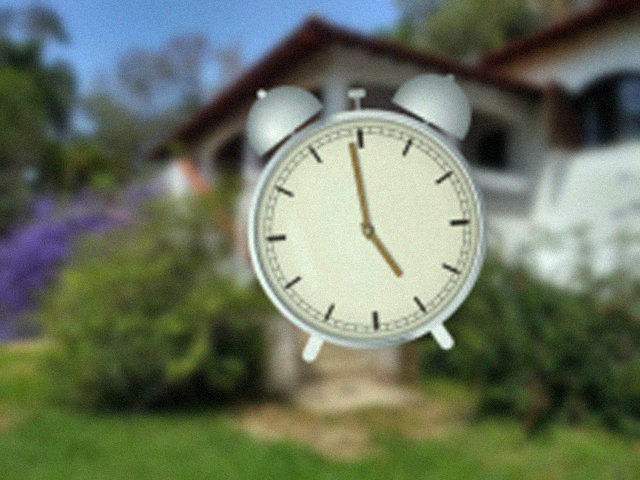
4:59
